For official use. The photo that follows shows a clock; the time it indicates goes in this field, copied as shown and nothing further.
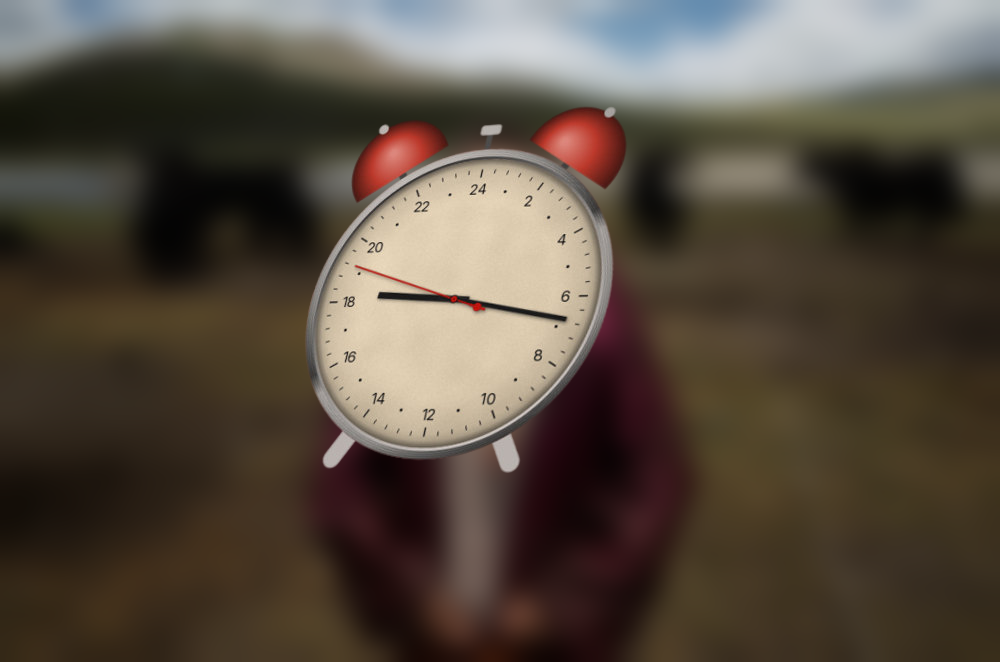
18:16:48
